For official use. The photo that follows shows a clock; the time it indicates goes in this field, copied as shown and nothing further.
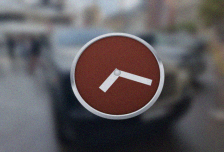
7:18
